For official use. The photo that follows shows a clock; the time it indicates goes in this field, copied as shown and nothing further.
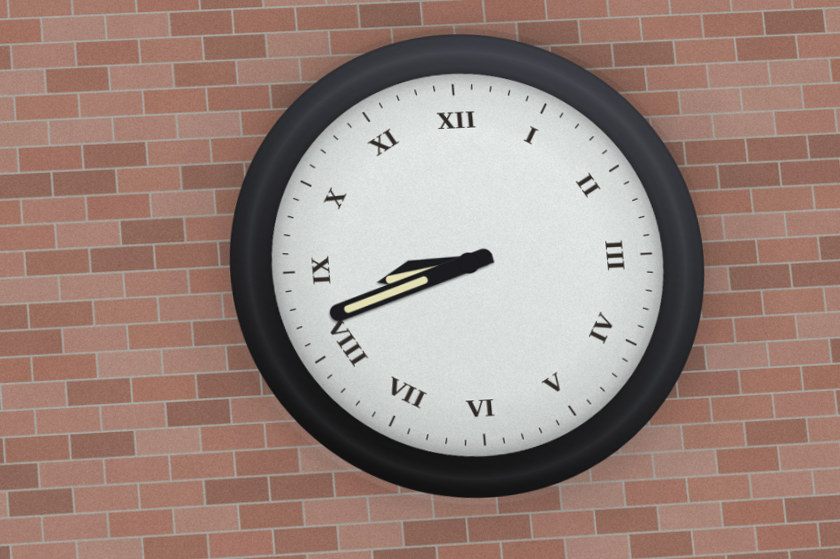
8:42
